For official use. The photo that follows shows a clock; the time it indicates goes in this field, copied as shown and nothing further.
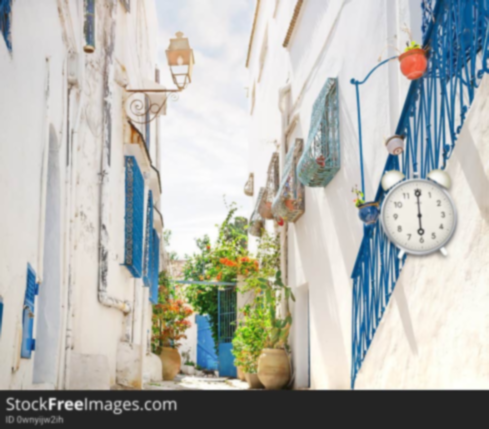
6:00
